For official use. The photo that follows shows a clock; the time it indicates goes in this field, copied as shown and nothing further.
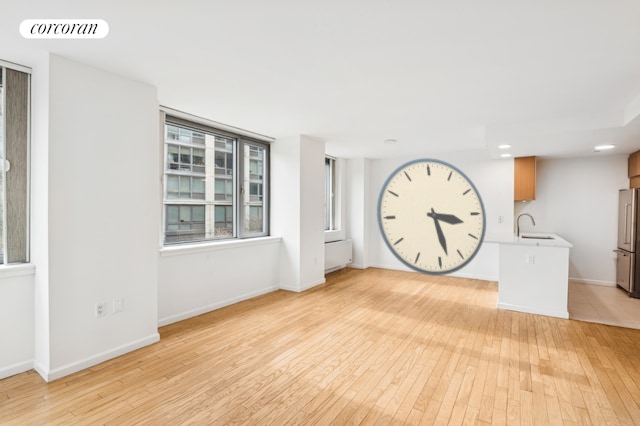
3:28
